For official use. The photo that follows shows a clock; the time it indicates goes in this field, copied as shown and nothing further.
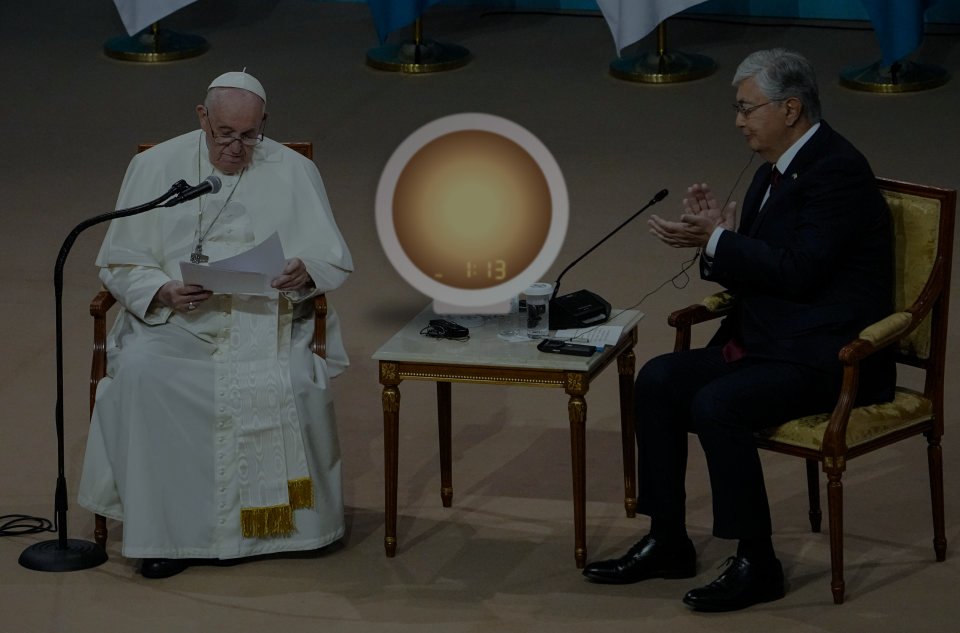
1:13
